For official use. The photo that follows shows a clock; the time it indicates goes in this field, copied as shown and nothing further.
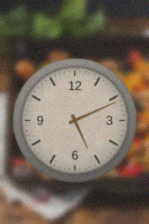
5:11
